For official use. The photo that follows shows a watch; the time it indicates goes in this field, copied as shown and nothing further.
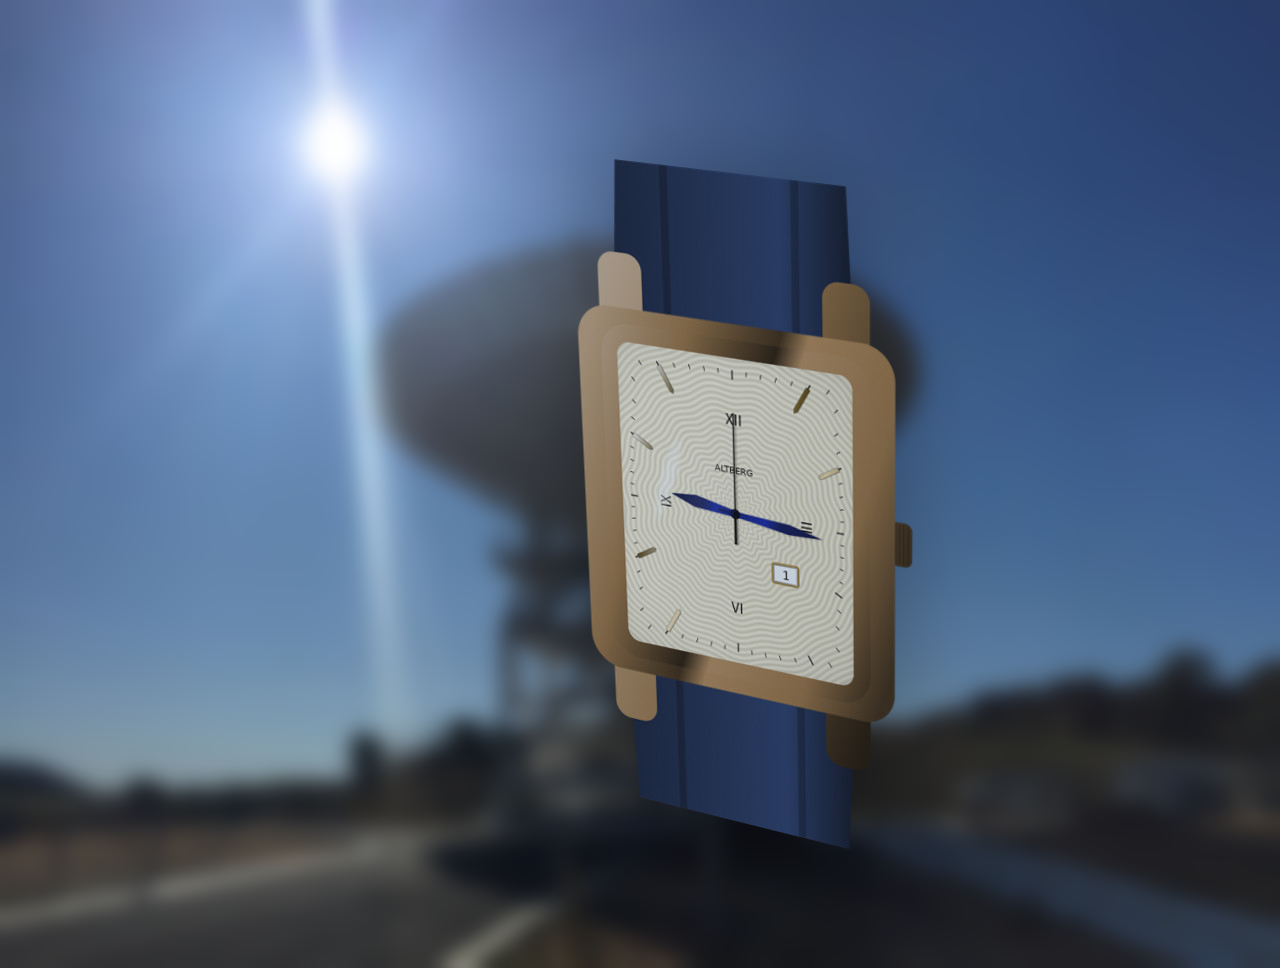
9:16:00
